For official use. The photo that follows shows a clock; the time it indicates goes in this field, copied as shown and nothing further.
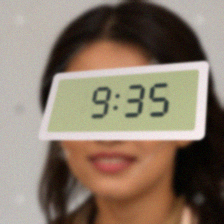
9:35
